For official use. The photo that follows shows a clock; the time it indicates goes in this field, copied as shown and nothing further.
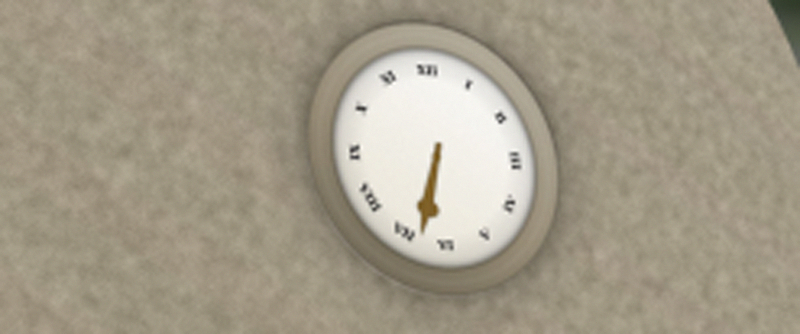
6:33
